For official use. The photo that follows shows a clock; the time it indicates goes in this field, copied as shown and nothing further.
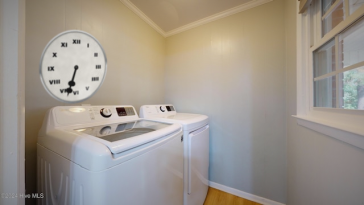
6:33
